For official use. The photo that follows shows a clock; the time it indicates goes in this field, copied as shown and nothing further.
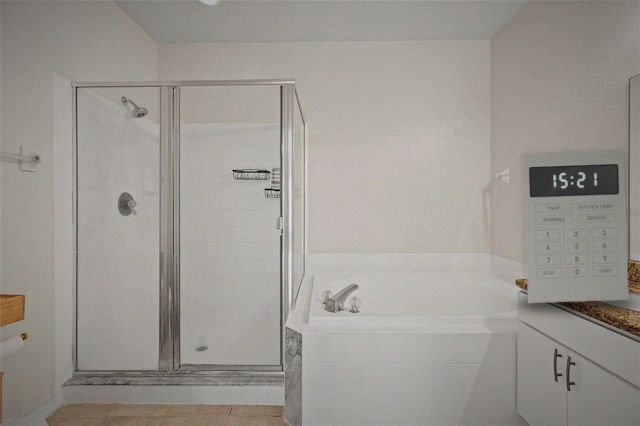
15:21
